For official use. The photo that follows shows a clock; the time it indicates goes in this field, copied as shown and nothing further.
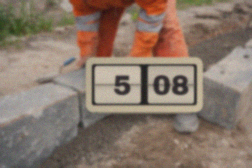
5:08
